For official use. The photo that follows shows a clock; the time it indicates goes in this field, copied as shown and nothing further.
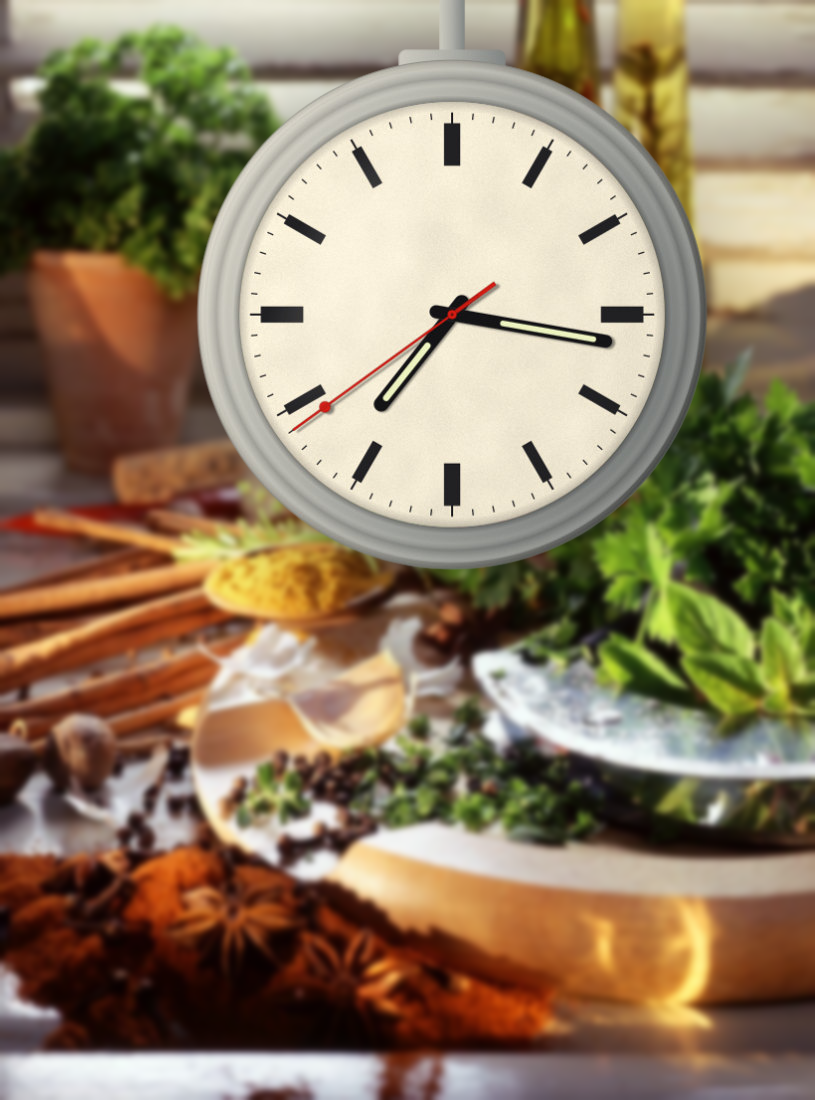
7:16:39
